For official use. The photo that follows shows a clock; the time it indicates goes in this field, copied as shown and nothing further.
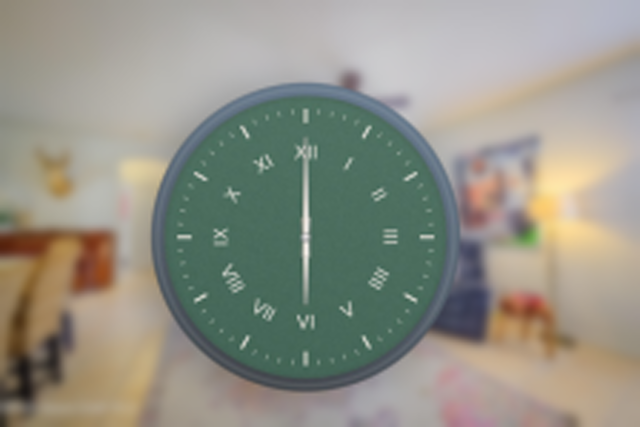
6:00
